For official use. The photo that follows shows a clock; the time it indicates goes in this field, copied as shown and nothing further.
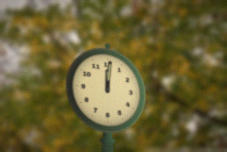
12:01
